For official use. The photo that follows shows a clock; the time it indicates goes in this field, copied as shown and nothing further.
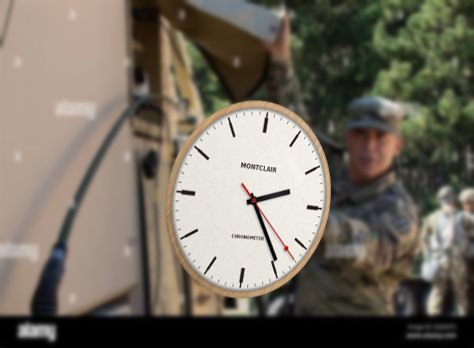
2:24:22
